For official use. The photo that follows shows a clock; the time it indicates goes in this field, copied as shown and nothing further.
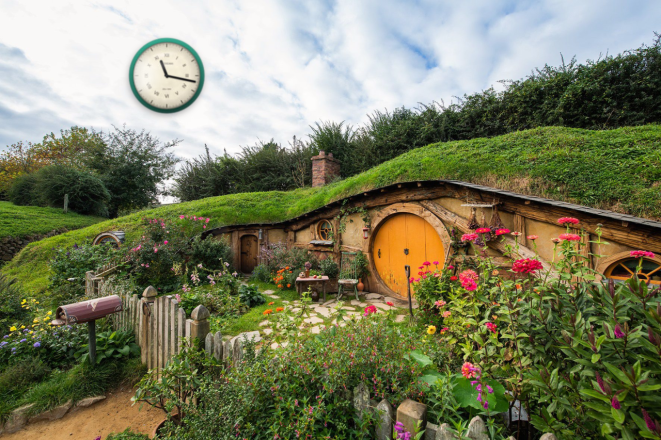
11:17
